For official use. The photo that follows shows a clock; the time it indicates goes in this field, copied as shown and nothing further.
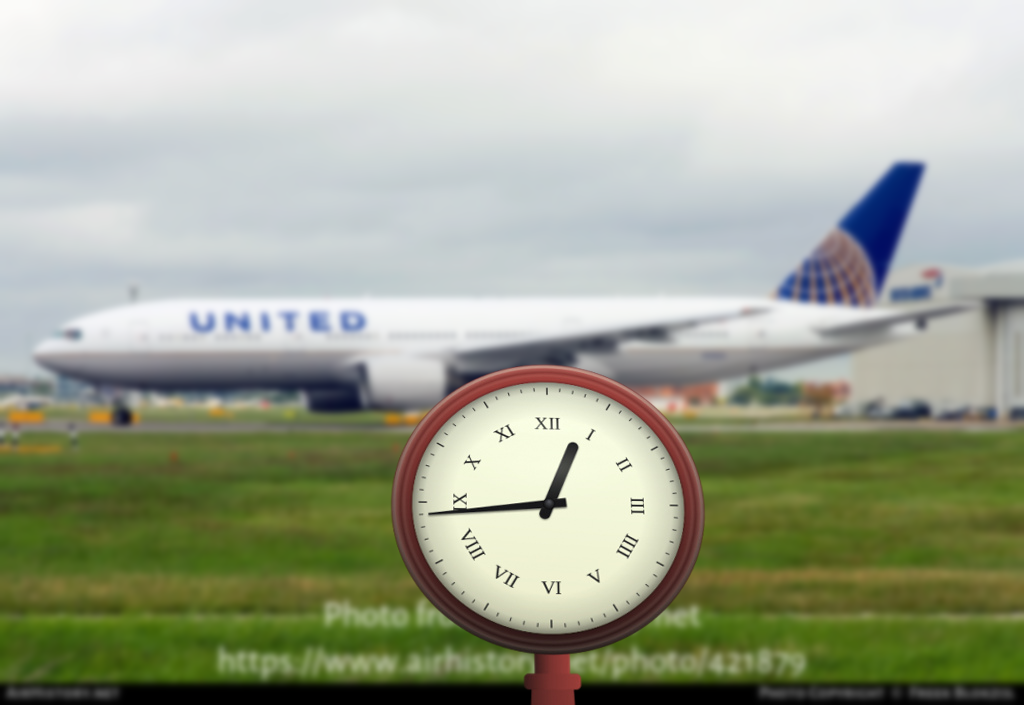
12:44
